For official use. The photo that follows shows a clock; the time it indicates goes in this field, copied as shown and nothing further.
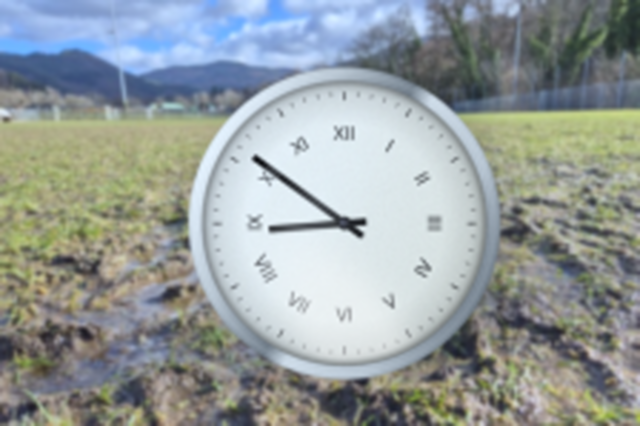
8:51
